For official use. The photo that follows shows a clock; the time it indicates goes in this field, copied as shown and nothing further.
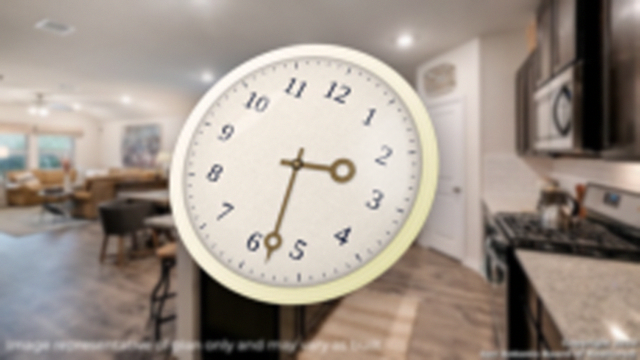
2:28
